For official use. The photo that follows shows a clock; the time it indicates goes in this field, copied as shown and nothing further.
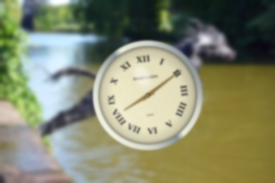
8:10
